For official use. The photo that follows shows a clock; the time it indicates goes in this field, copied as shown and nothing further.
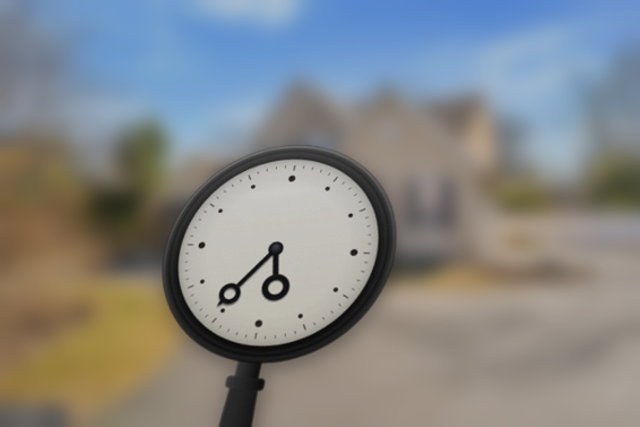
5:36
